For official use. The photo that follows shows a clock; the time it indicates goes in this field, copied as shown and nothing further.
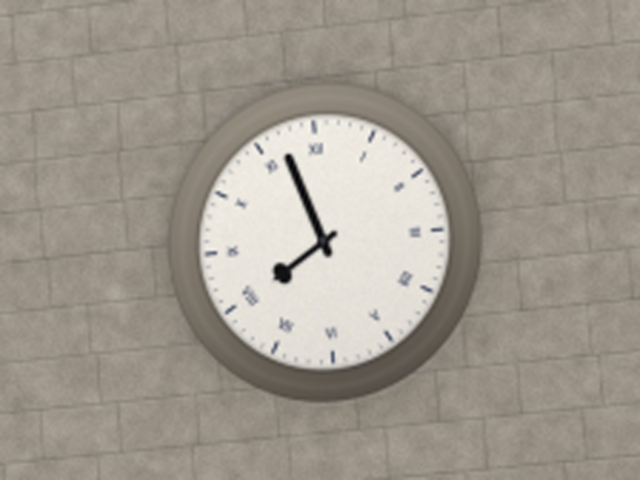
7:57
